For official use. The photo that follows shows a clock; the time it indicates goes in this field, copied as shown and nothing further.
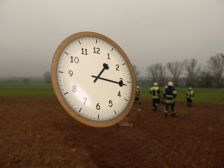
1:16
